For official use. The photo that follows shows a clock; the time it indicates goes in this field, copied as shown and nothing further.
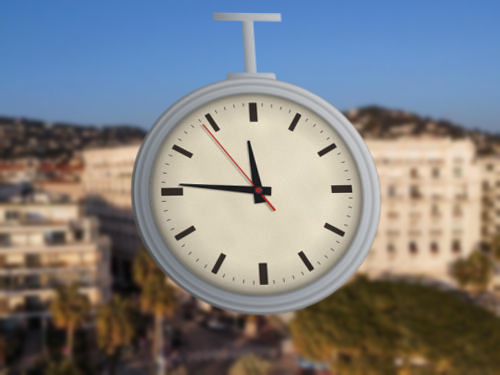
11:45:54
